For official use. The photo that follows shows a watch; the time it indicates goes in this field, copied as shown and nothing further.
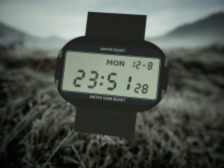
23:51:28
